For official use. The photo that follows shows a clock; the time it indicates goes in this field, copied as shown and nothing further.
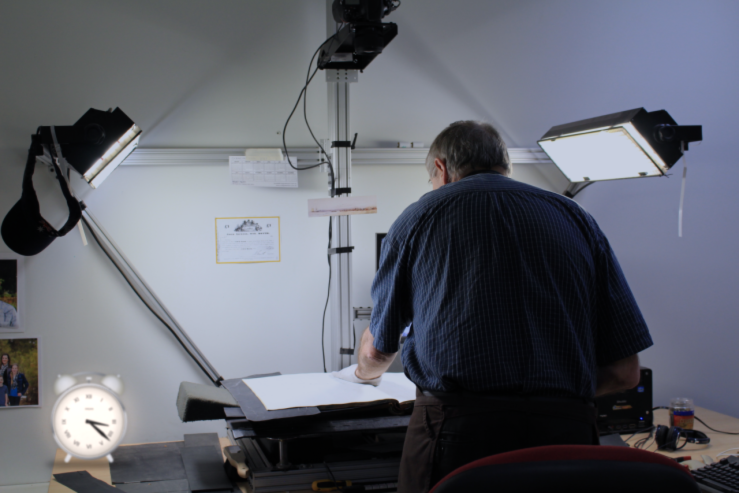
3:22
